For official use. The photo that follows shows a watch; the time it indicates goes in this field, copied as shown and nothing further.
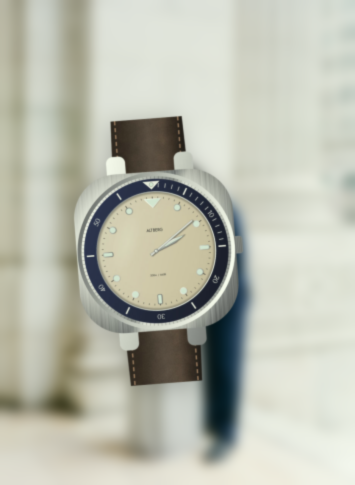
2:09
